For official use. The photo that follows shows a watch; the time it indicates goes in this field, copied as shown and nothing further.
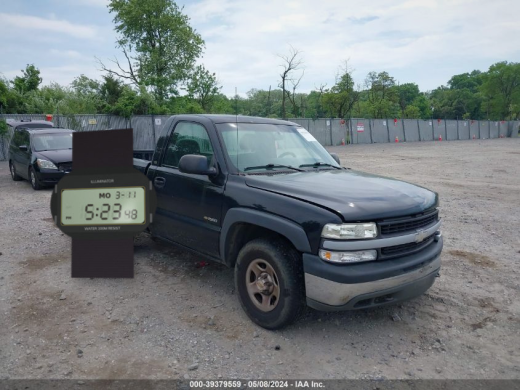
5:23:48
